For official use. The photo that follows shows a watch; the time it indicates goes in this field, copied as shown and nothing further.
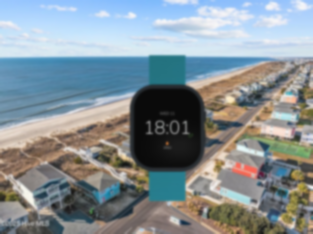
18:01
